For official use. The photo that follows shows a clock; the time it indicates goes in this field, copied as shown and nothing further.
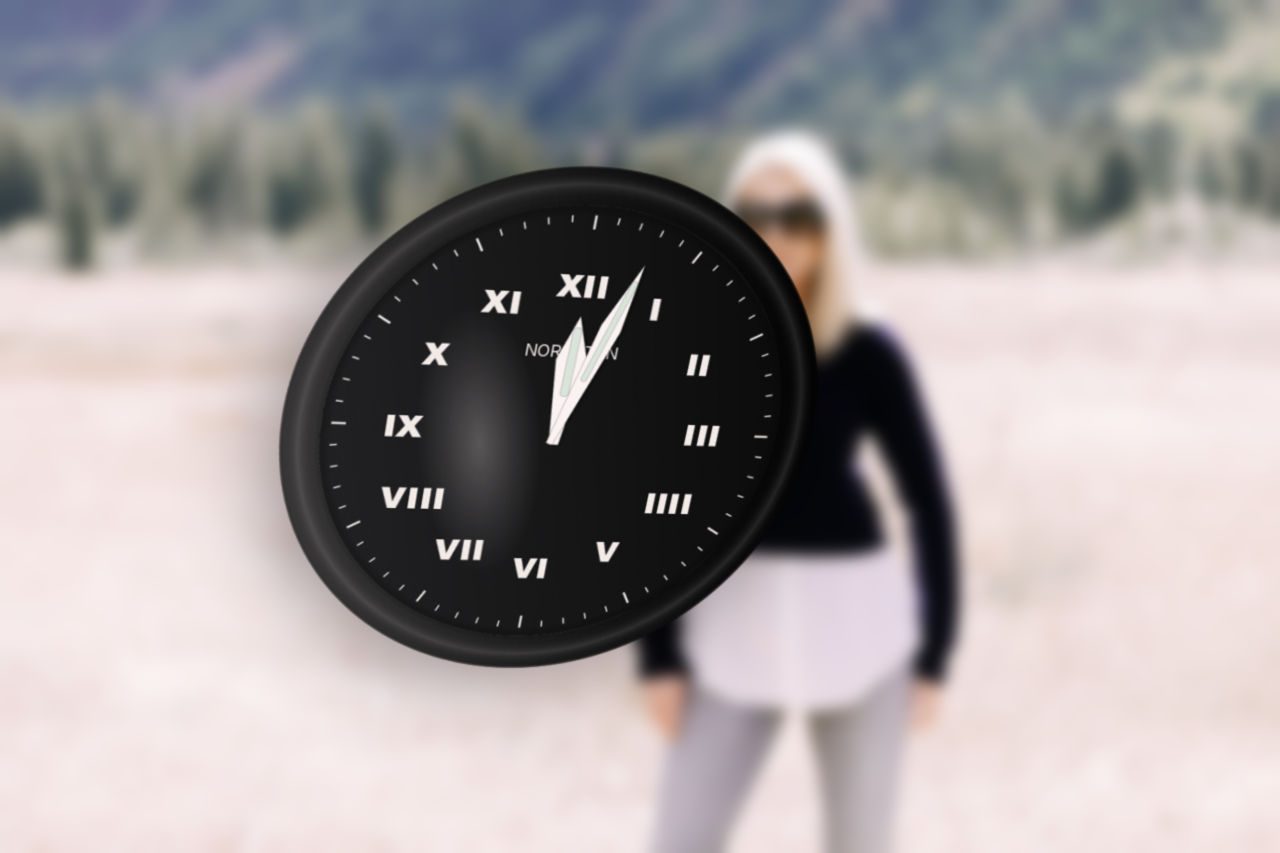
12:03
